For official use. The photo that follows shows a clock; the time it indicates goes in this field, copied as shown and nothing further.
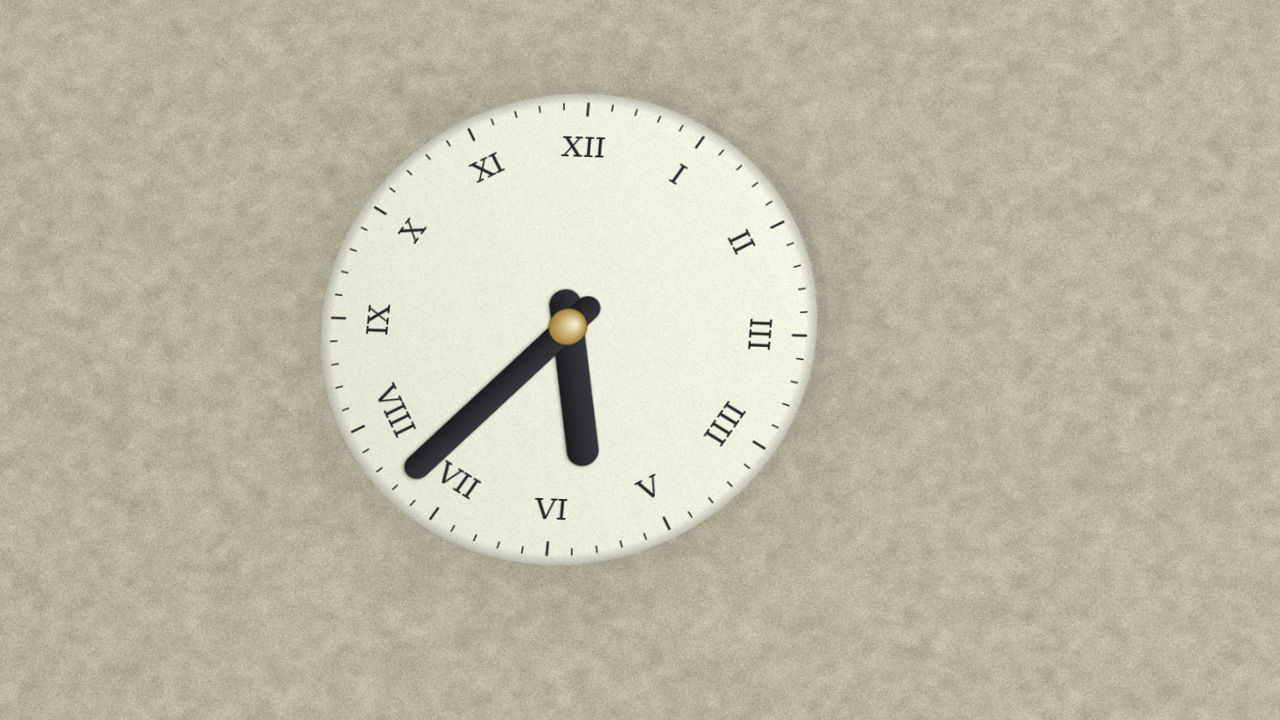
5:37
